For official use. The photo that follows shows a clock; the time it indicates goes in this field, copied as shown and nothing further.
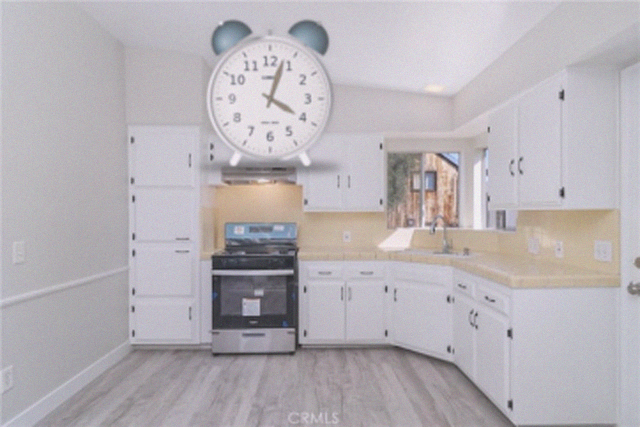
4:03
